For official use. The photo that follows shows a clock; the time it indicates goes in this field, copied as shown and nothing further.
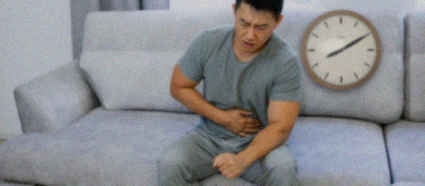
8:10
